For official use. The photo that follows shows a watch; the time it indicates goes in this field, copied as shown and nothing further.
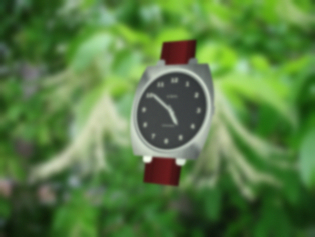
4:51
